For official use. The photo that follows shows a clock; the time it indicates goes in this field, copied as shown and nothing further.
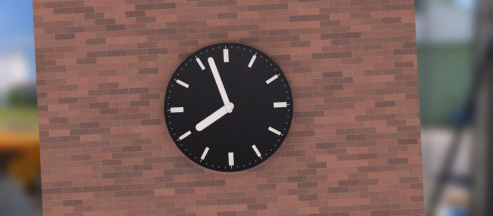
7:57
